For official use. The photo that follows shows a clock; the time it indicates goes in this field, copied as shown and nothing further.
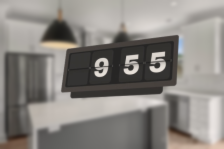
9:55
